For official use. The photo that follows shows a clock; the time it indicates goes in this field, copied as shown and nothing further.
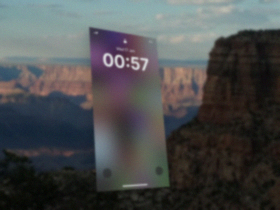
0:57
